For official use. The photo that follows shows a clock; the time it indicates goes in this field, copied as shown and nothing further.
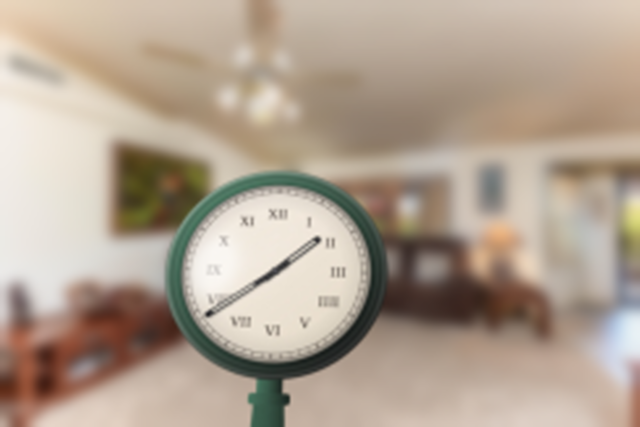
1:39
